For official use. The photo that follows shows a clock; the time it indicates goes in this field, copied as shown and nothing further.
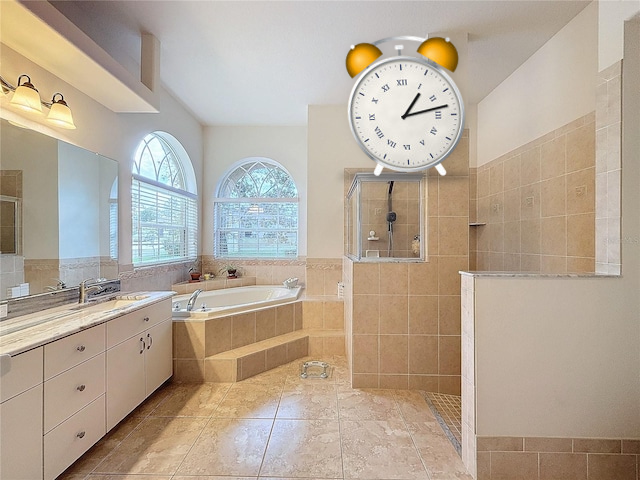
1:13
